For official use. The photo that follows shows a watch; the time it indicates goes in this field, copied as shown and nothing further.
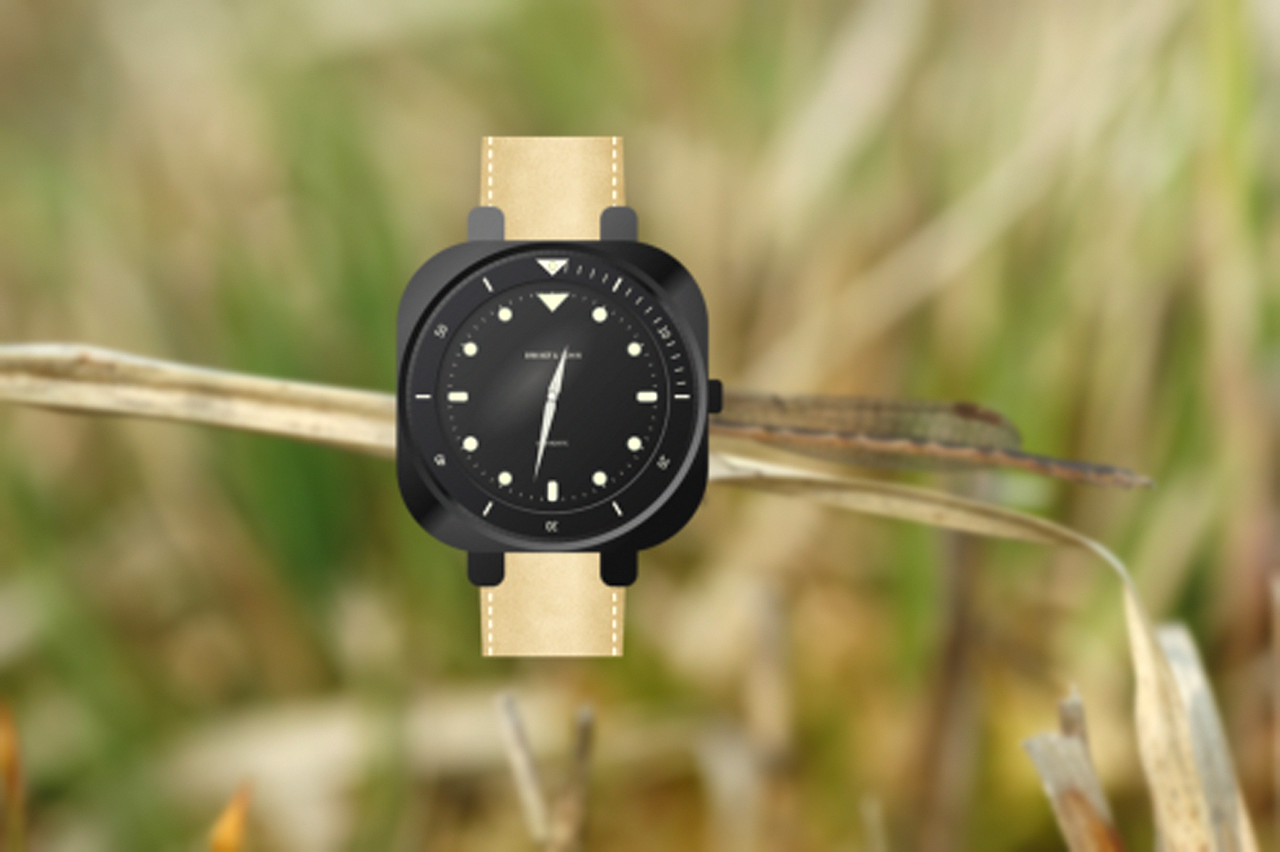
12:32
